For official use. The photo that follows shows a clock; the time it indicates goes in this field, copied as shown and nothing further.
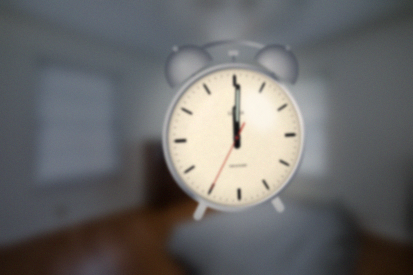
12:00:35
